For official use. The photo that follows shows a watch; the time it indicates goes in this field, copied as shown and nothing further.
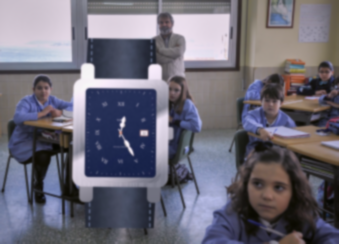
12:25
